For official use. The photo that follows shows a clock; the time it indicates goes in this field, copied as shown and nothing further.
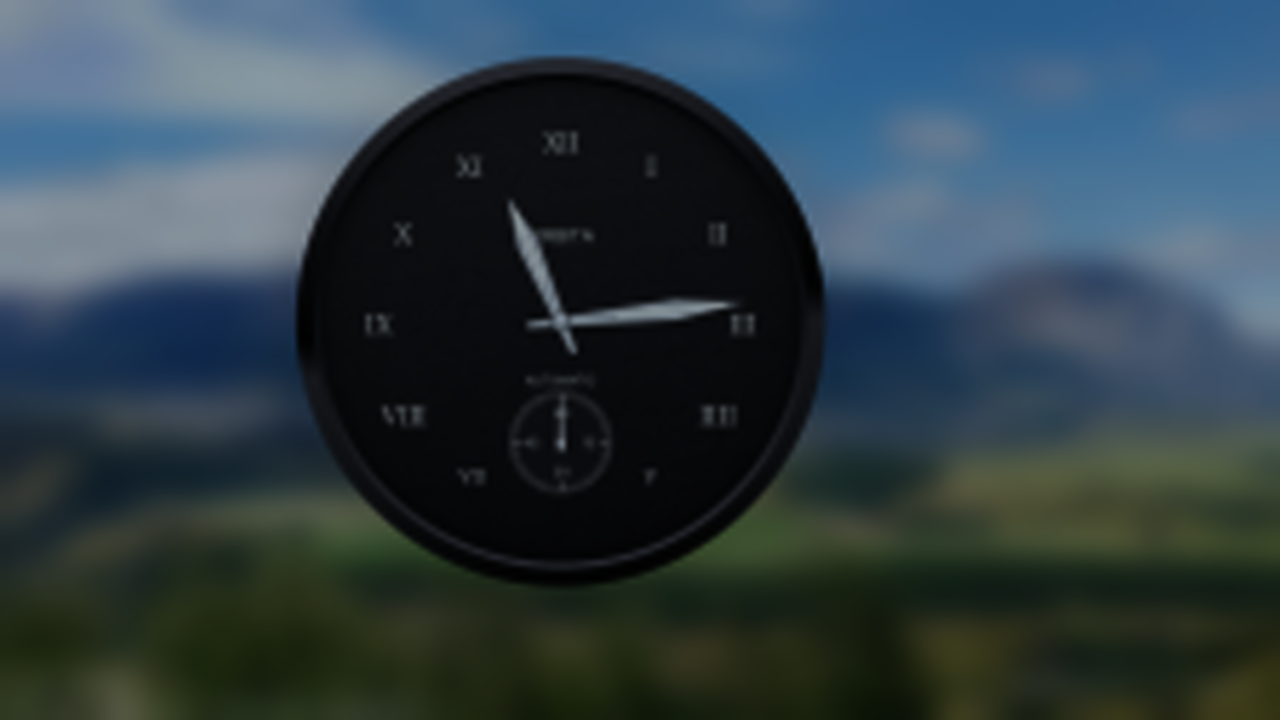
11:14
